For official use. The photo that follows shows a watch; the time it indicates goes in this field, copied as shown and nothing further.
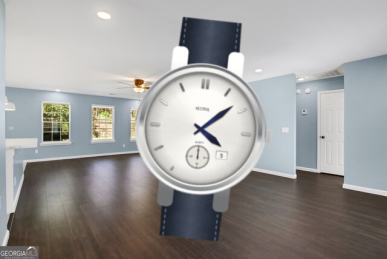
4:08
